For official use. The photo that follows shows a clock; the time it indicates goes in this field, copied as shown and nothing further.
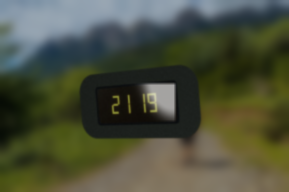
21:19
